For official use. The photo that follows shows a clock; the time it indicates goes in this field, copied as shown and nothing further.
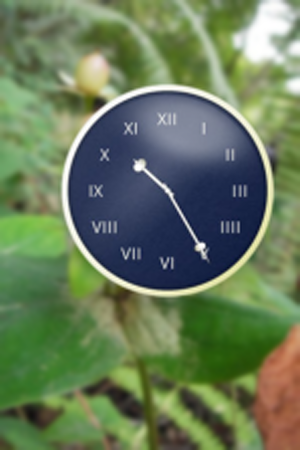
10:25
